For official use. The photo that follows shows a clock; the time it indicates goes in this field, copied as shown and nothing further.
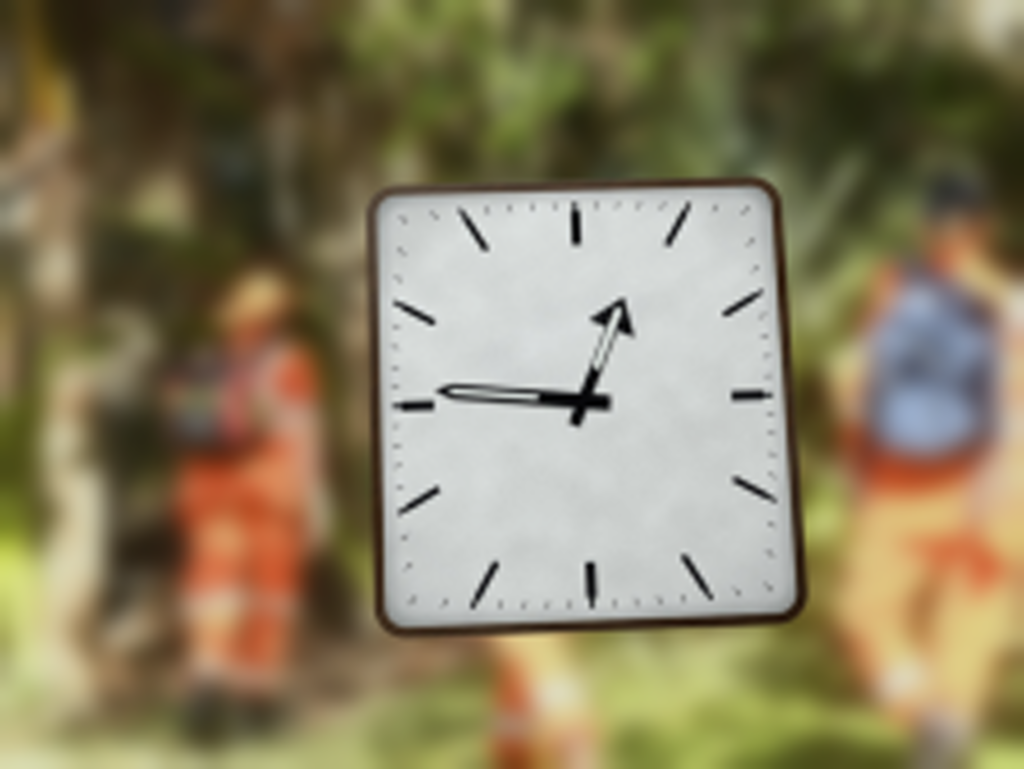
12:46
